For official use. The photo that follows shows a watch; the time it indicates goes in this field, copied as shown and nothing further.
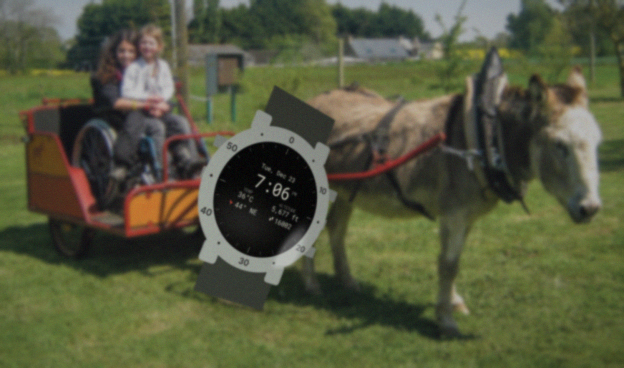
7:06
